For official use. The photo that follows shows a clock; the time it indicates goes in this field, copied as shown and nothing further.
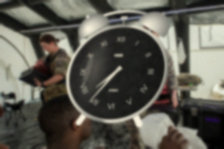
7:36
